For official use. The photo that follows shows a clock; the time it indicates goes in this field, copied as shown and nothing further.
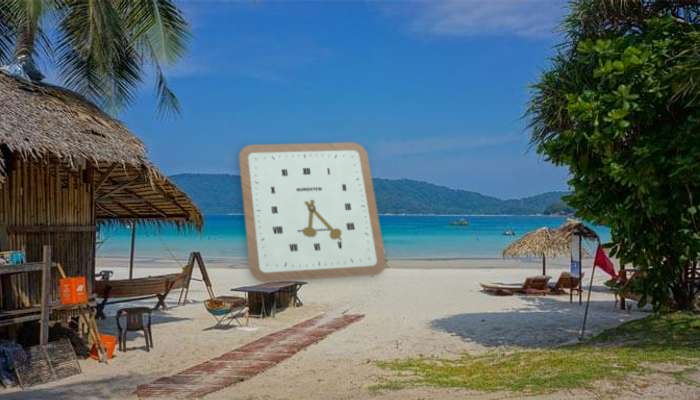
6:24
